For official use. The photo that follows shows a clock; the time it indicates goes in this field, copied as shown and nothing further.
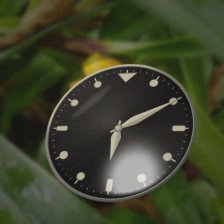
6:10
